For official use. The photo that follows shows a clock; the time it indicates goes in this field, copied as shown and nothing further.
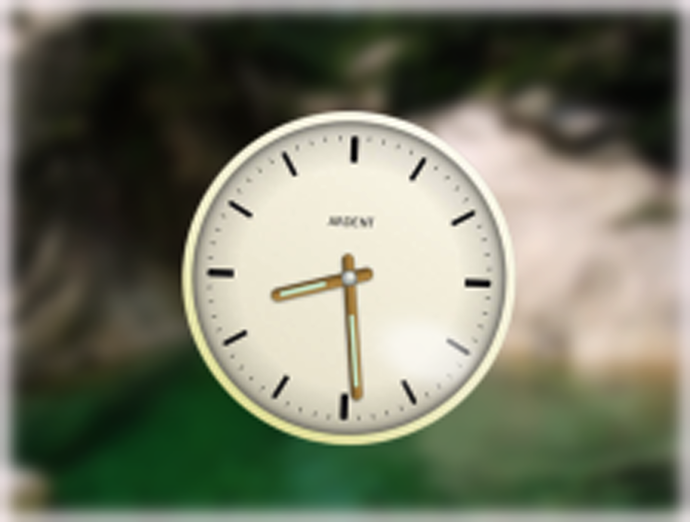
8:29
